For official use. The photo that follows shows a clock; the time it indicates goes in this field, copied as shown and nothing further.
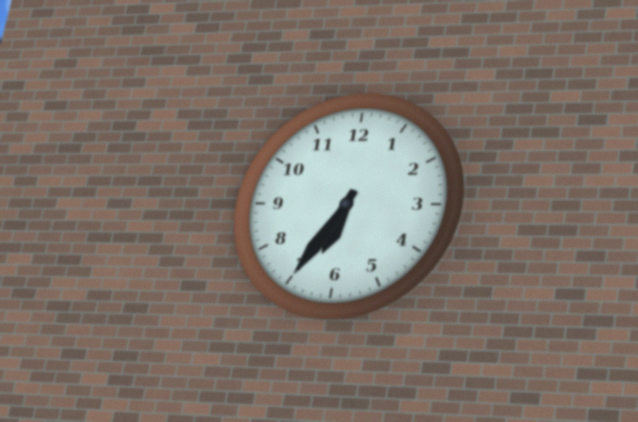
6:35
